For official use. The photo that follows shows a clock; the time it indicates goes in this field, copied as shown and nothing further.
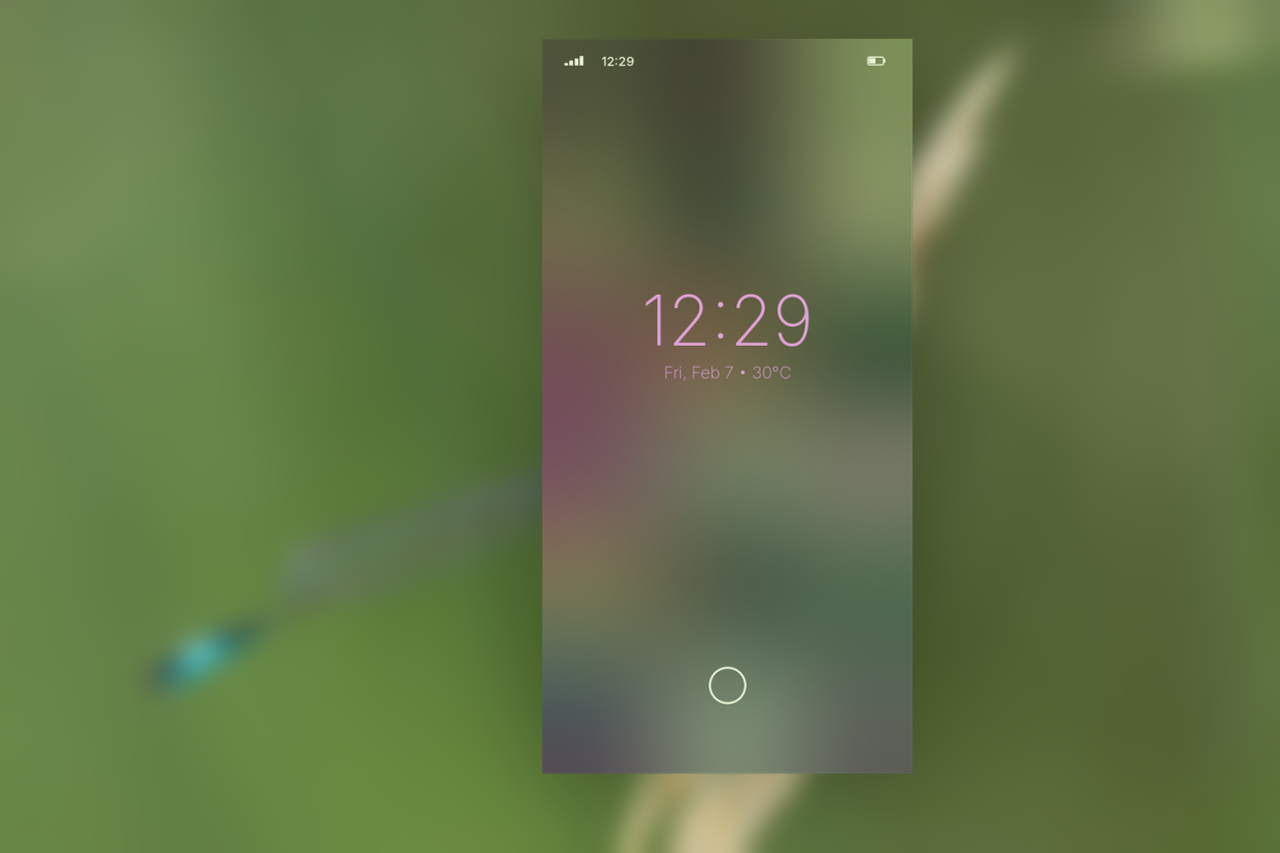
12:29
